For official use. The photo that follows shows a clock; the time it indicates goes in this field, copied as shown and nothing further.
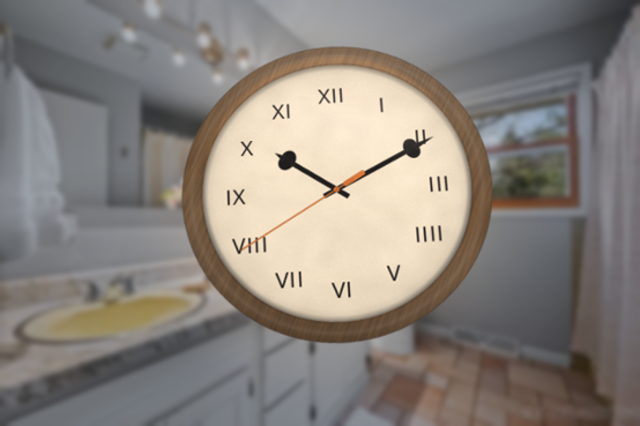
10:10:40
